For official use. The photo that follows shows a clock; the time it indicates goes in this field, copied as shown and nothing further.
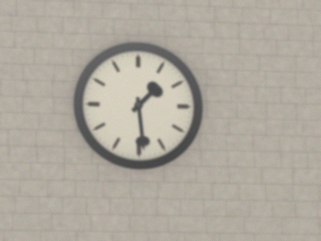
1:29
